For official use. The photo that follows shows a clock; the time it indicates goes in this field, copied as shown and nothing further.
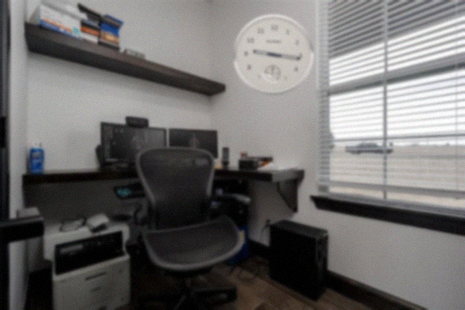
9:16
